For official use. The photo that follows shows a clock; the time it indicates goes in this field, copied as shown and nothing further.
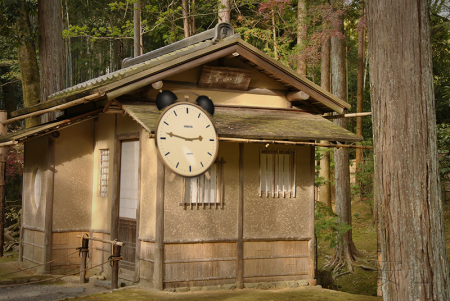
2:47
